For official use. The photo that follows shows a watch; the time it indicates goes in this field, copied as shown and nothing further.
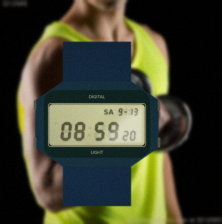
8:59:20
